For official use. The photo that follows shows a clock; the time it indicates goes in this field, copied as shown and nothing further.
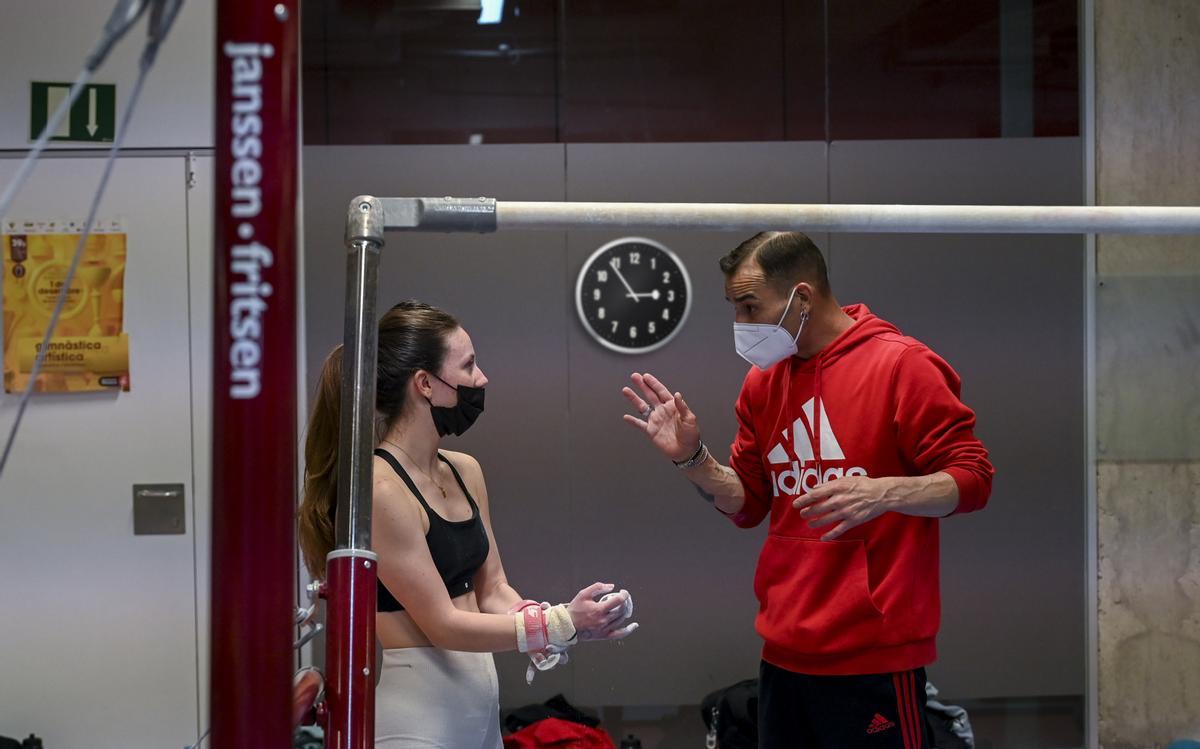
2:54
